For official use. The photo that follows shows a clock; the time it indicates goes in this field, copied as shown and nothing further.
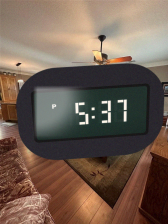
5:37
